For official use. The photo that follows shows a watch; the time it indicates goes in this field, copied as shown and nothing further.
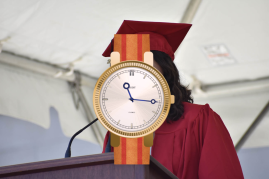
11:16
